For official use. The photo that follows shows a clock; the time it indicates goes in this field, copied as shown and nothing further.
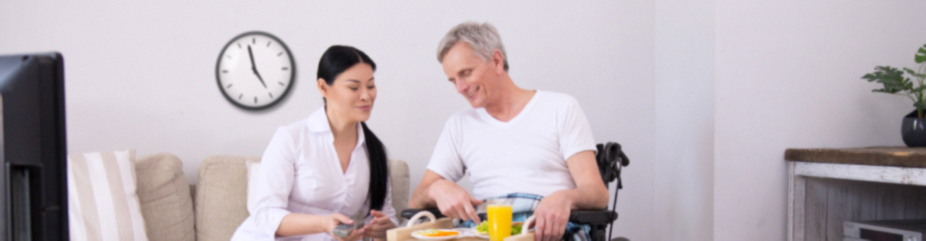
4:58
